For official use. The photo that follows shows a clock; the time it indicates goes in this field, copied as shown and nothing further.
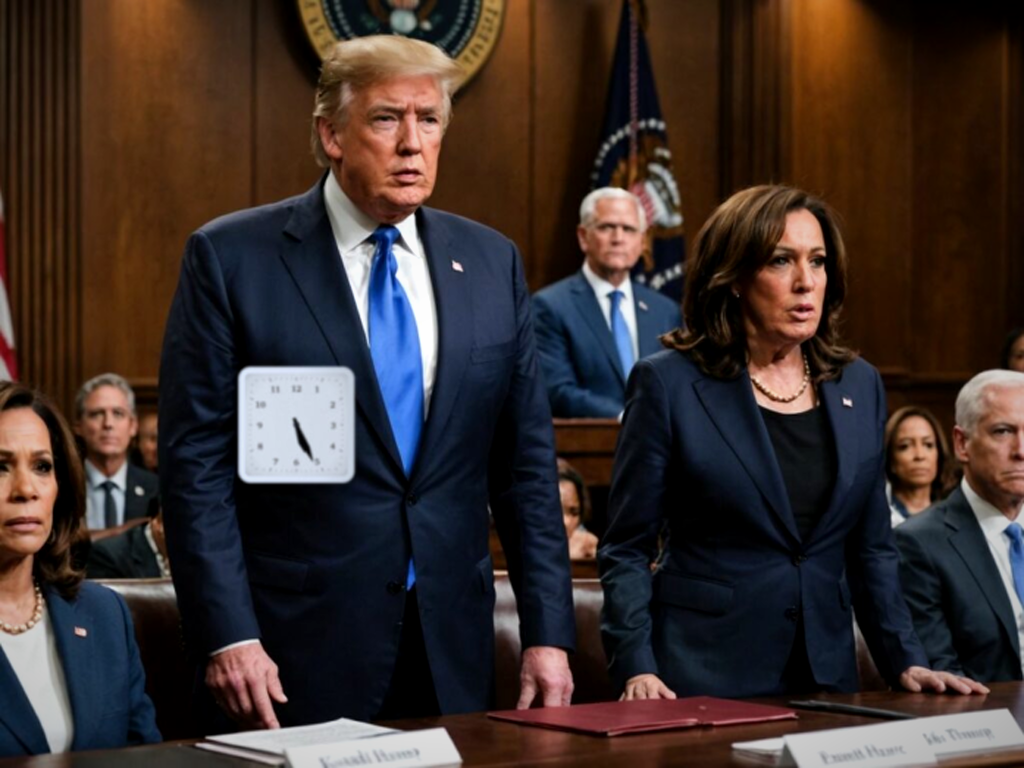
5:26
